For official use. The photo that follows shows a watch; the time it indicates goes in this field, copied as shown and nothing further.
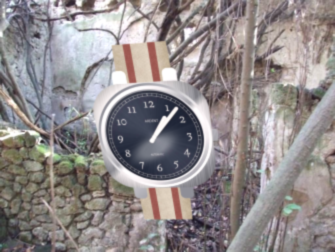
1:07
